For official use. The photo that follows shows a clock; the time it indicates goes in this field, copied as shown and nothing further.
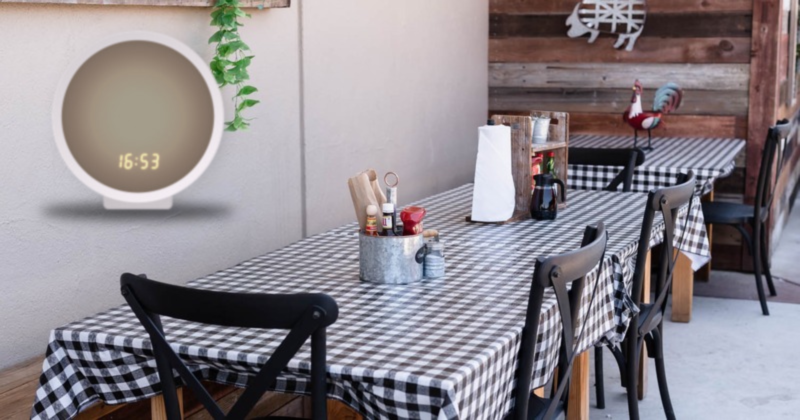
16:53
